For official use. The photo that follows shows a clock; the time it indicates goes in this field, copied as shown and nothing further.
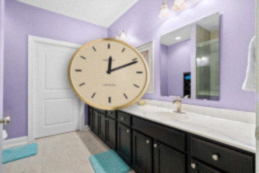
12:11
